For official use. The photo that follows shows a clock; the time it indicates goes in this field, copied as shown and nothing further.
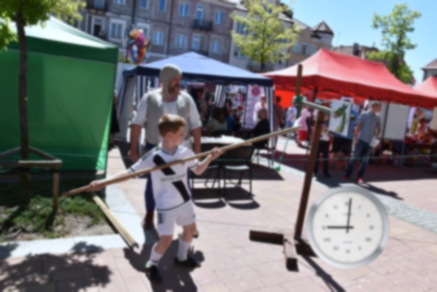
9:01
